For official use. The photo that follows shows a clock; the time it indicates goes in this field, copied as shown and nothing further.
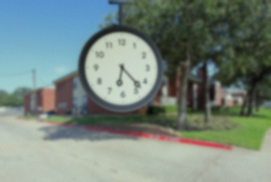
6:23
